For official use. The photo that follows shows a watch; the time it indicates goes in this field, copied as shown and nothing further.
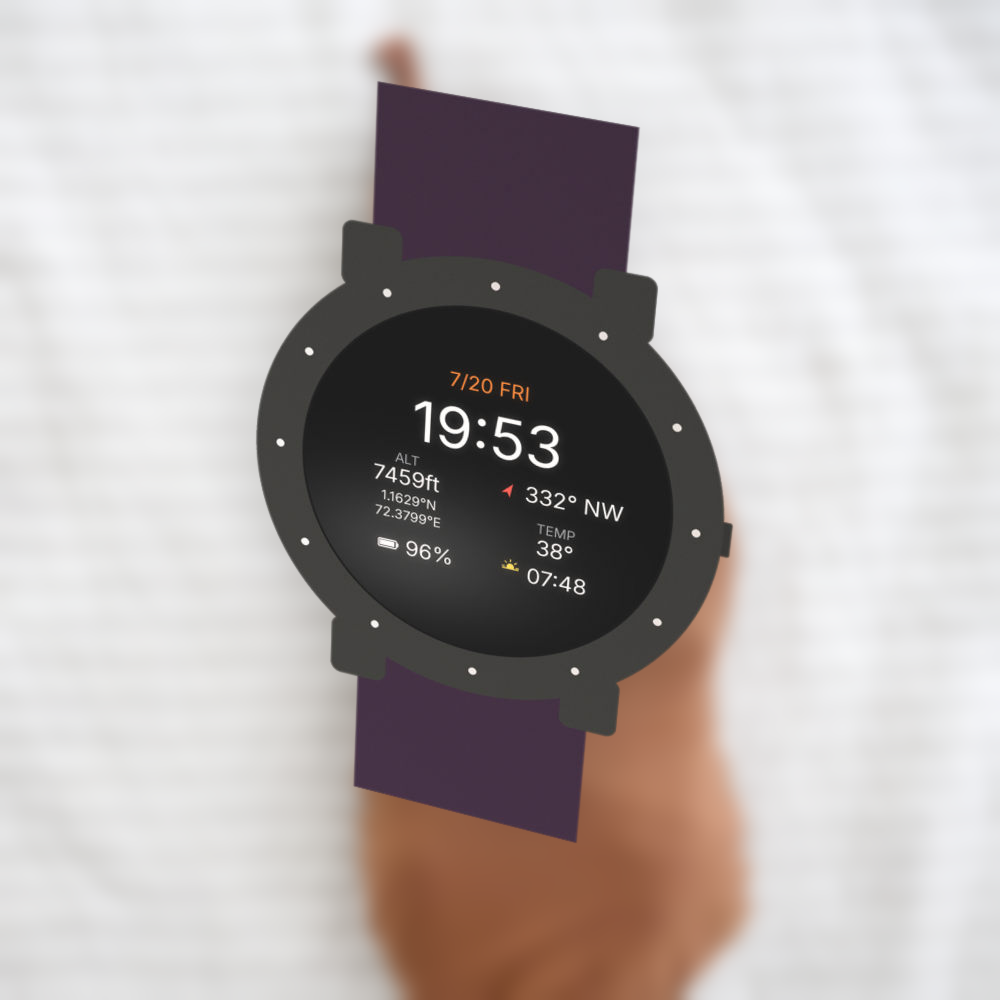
19:53
